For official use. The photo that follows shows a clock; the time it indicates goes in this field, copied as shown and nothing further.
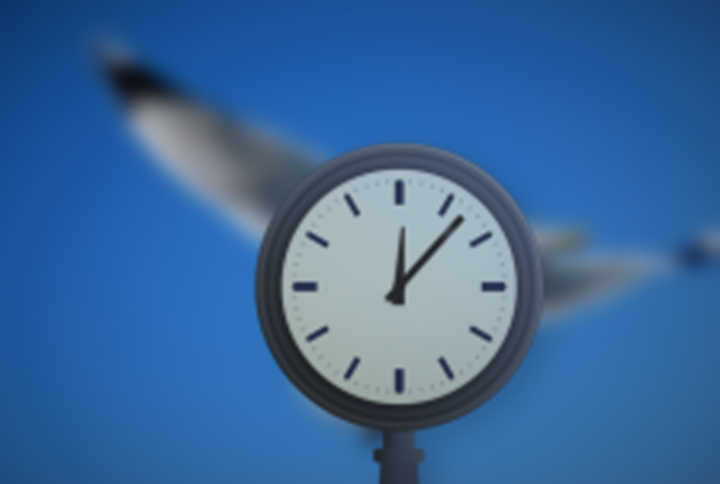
12:07
